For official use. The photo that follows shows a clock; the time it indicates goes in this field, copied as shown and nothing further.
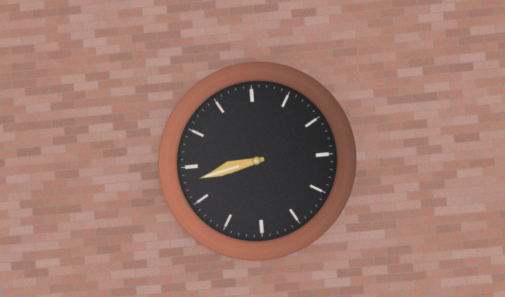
8:43
